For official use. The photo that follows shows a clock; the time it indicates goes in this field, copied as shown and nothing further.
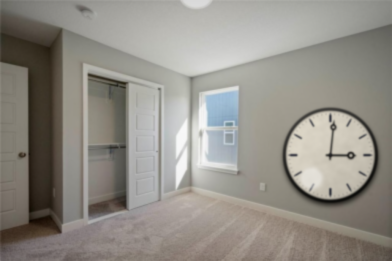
3:01
